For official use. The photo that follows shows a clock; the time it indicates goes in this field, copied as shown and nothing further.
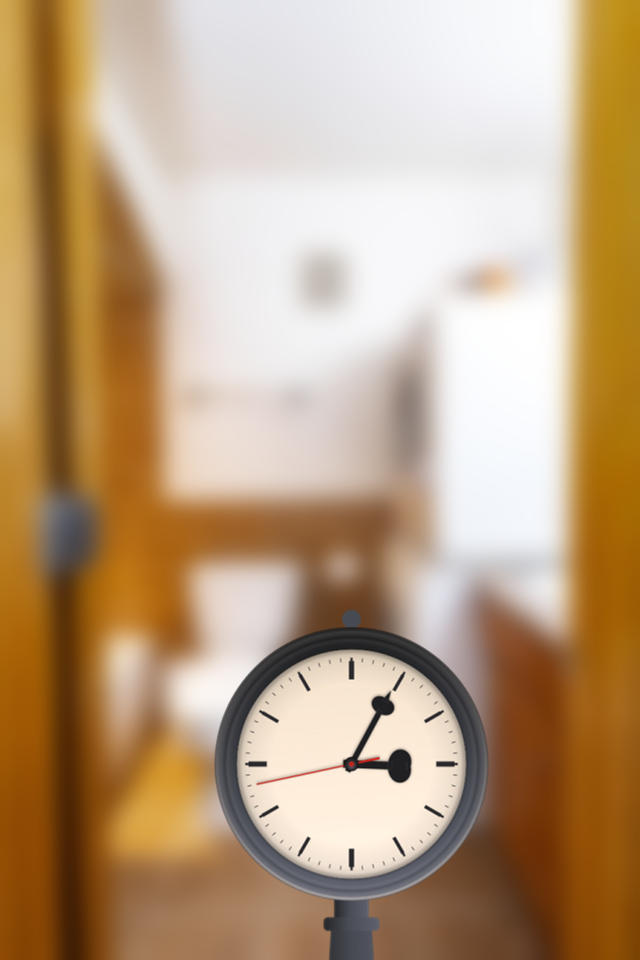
3:04:43
